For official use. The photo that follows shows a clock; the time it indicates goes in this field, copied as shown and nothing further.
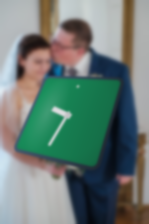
9:32
